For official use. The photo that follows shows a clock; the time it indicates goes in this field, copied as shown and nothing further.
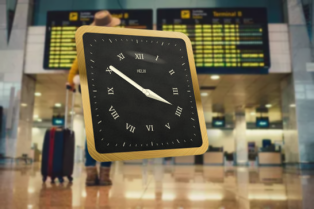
3:51
